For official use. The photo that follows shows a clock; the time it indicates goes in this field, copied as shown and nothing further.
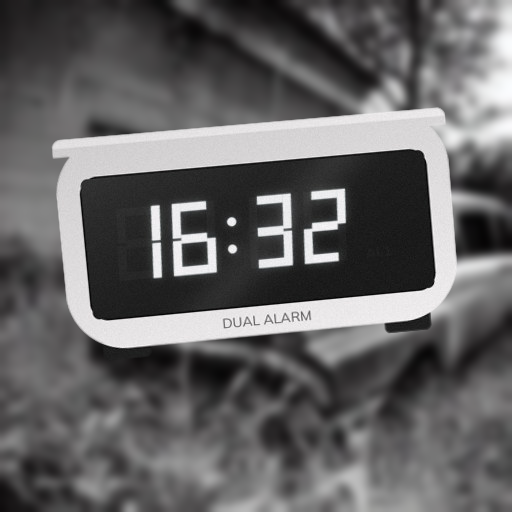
16:32
